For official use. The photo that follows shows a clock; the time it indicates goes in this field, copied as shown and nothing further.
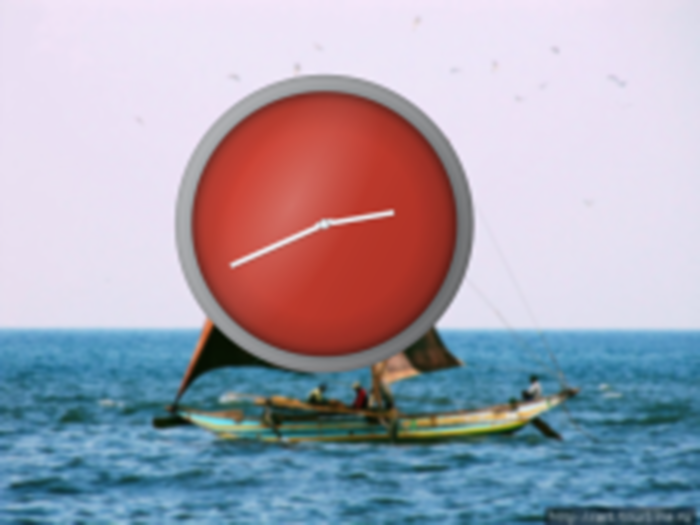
2:41
